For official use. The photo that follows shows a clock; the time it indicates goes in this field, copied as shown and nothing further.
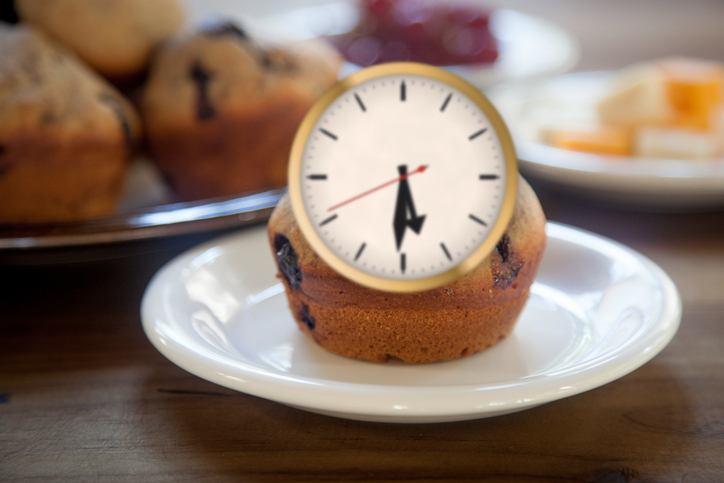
5:30:41
